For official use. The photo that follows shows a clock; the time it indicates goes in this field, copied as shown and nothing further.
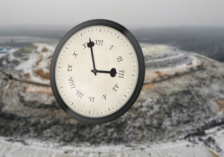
2:57
